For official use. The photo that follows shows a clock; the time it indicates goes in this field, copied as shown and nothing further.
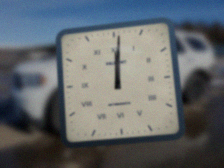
12:01
